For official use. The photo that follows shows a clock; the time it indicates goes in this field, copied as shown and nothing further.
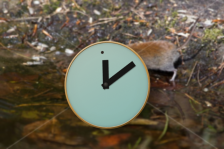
12:10
